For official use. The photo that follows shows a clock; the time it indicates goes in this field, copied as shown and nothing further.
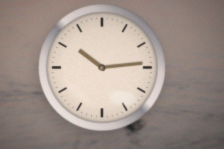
10:14
